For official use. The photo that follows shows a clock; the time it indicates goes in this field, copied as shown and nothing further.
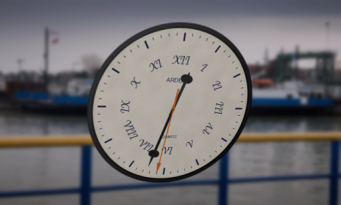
12:32:31
